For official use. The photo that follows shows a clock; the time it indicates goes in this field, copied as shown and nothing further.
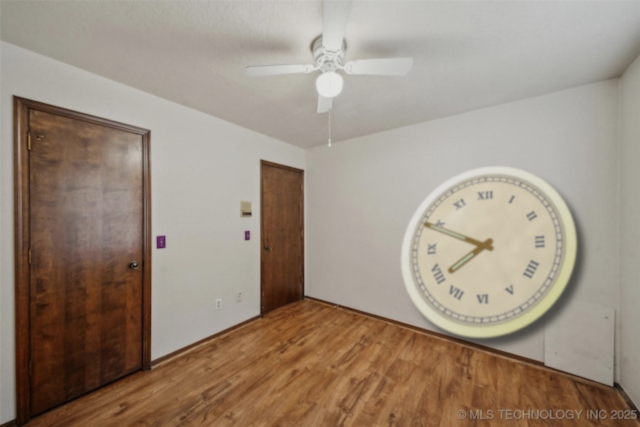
7:49
